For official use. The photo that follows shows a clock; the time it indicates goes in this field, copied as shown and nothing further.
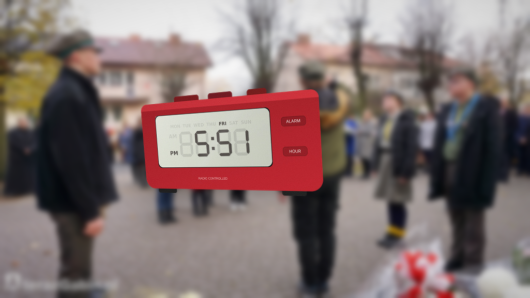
5:51
